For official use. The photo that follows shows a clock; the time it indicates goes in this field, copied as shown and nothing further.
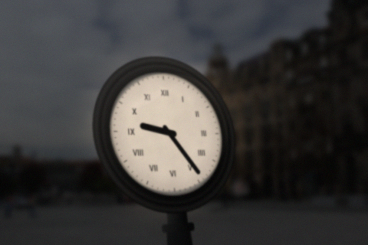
9:24
